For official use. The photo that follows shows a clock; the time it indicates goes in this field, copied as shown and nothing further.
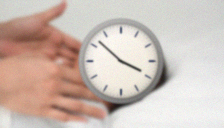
3:52
